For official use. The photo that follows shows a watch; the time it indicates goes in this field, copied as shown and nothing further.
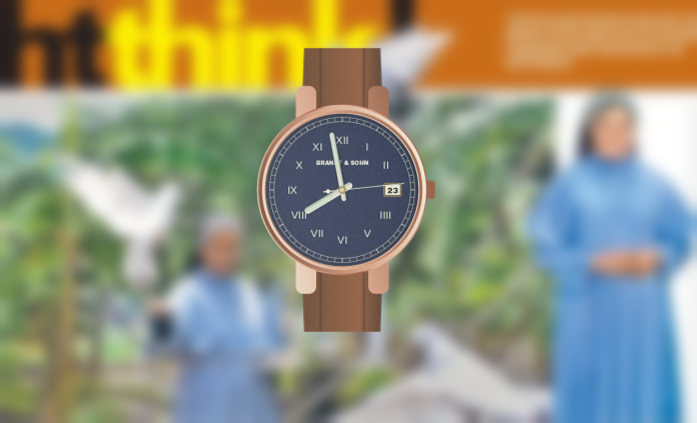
7:58:14
